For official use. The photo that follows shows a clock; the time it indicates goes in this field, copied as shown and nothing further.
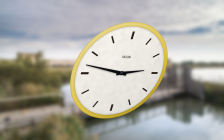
2:47
